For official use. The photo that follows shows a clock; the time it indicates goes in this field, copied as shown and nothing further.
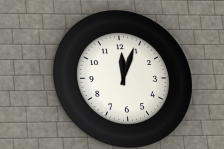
12:04
